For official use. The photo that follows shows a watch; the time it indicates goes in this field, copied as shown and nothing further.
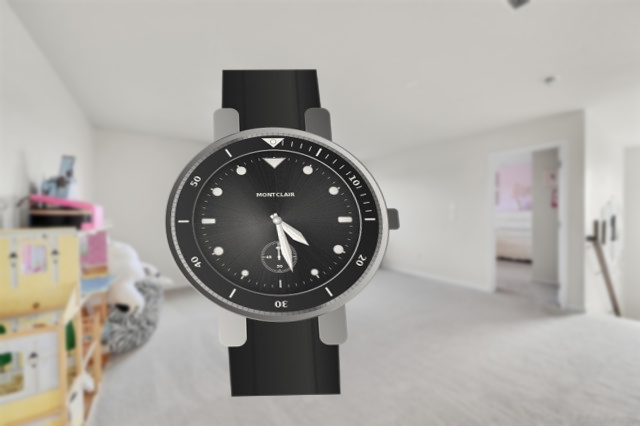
4:28
